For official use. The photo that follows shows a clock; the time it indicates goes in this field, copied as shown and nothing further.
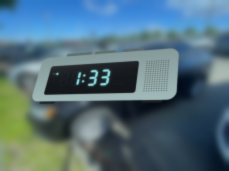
1:33
